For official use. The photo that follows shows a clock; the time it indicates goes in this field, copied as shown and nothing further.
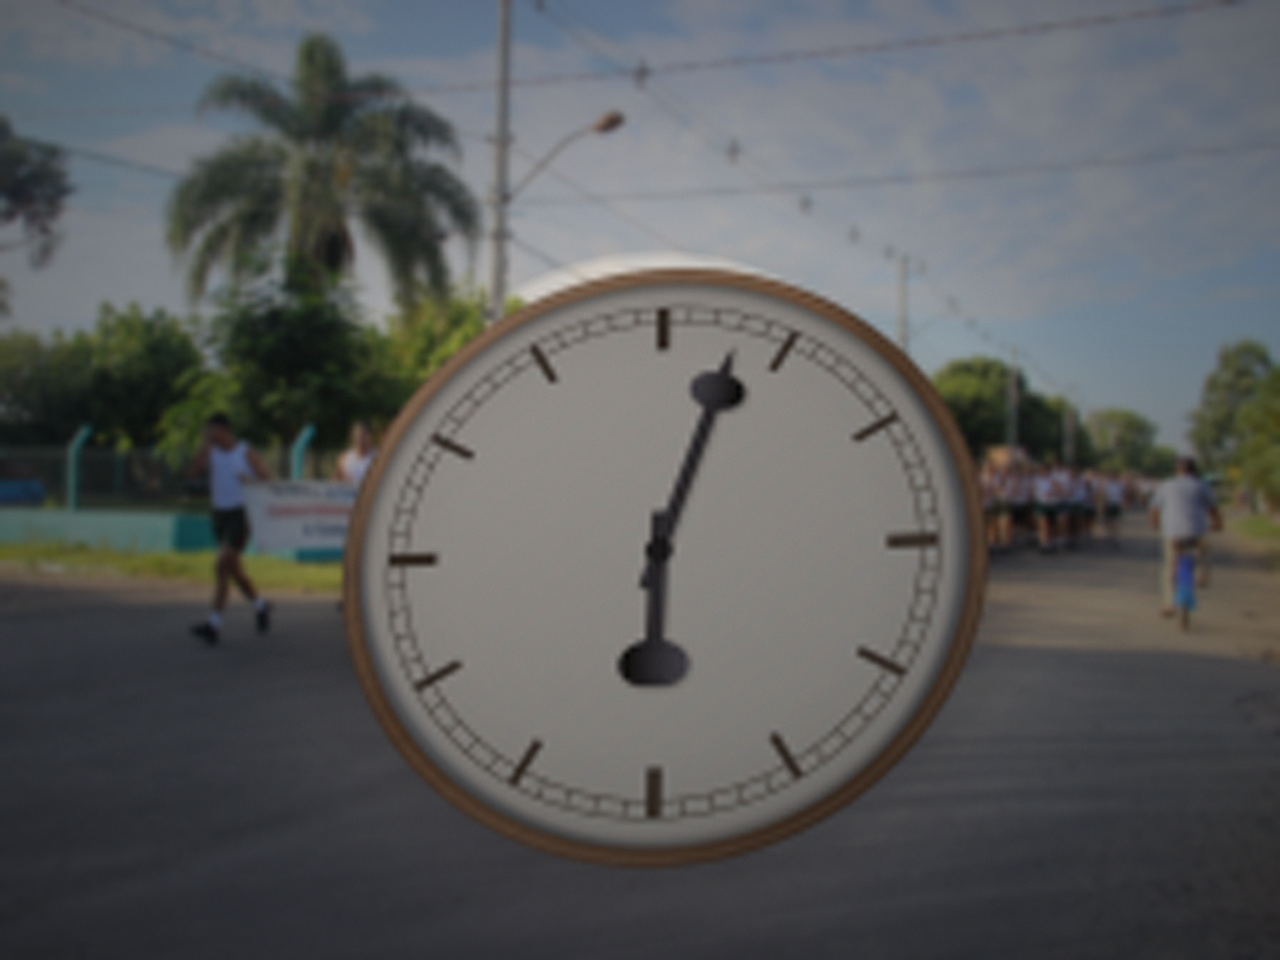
6:03
